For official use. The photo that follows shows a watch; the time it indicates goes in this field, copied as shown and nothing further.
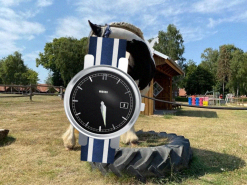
5:28
